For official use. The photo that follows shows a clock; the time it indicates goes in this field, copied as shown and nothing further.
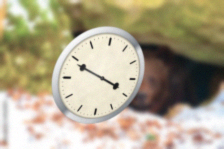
3:49
